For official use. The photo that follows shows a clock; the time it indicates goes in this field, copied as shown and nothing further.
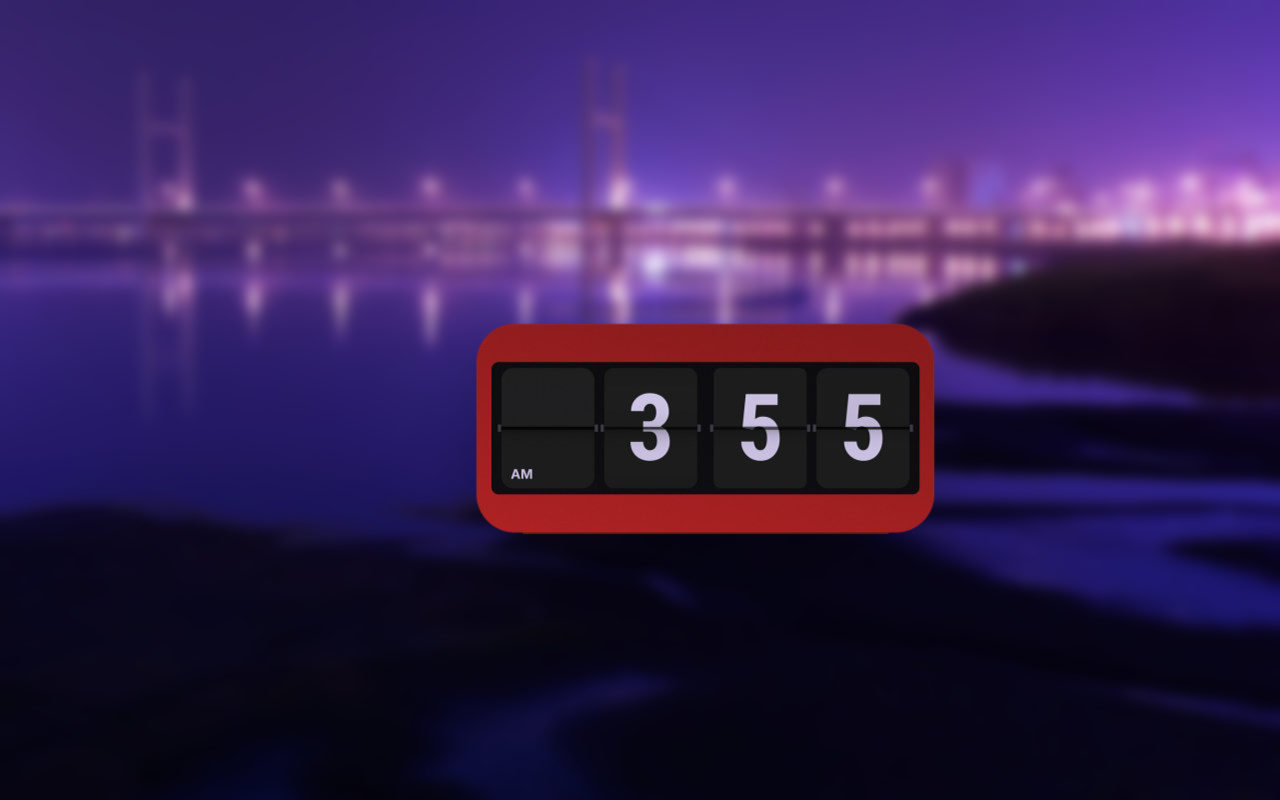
3:55
